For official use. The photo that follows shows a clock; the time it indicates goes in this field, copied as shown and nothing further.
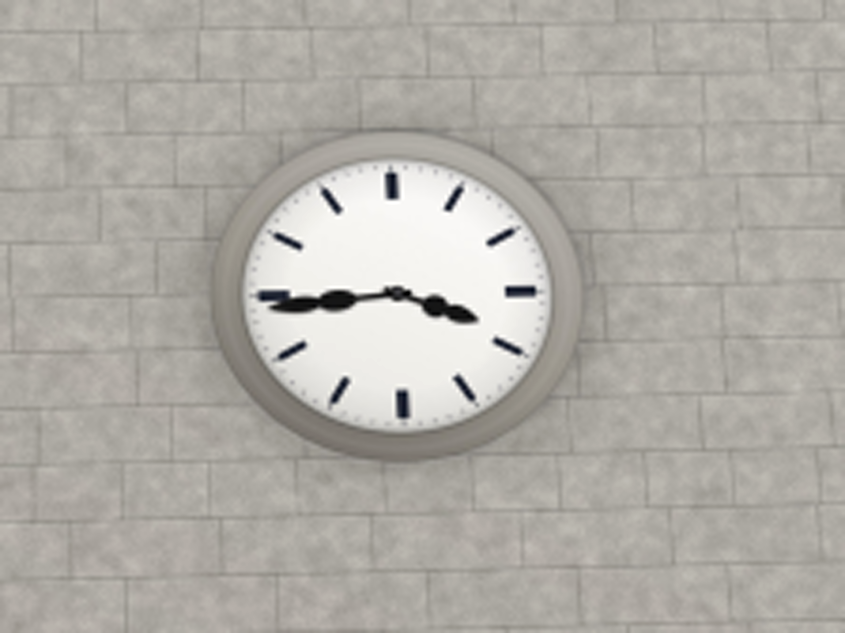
3:44
